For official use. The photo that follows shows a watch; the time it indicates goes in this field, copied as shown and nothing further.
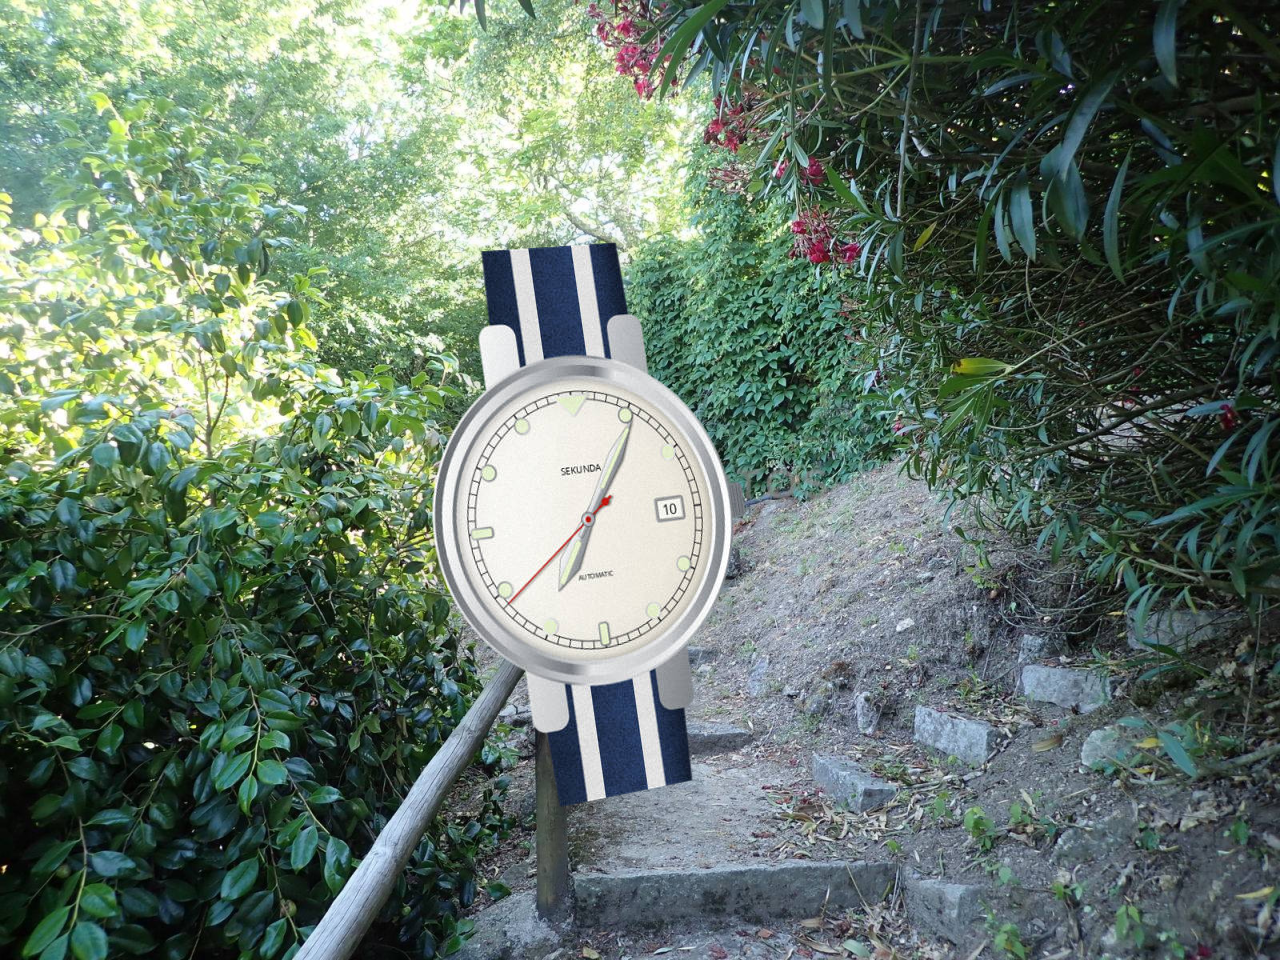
7:05:39
